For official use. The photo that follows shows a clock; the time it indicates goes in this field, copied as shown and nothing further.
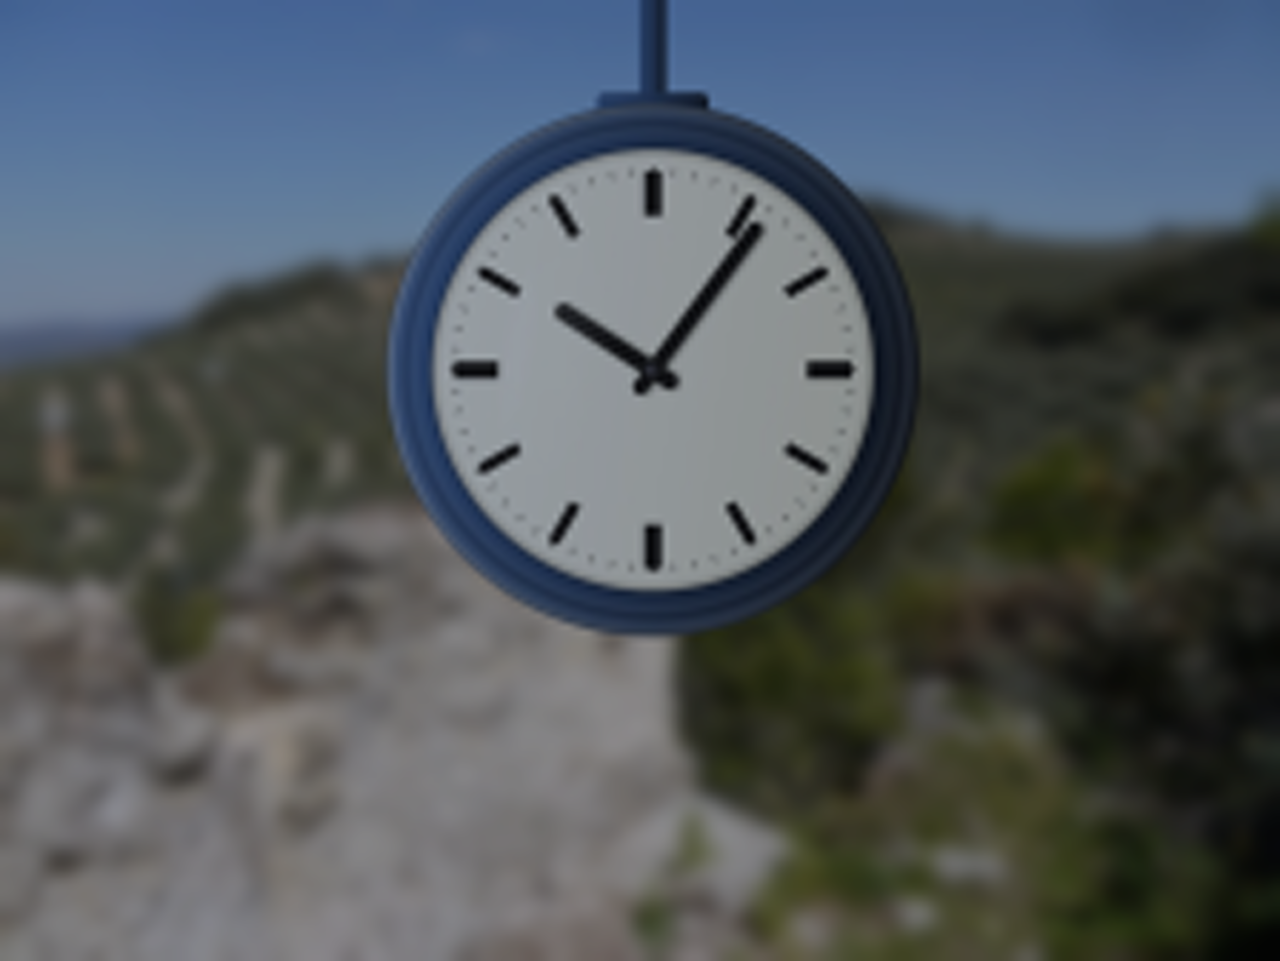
10:06
